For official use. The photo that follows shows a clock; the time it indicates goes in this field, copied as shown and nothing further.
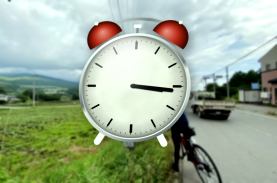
3:16
